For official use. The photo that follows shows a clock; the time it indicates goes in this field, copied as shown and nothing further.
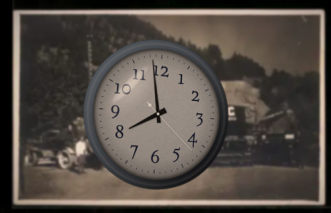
7:58:22
